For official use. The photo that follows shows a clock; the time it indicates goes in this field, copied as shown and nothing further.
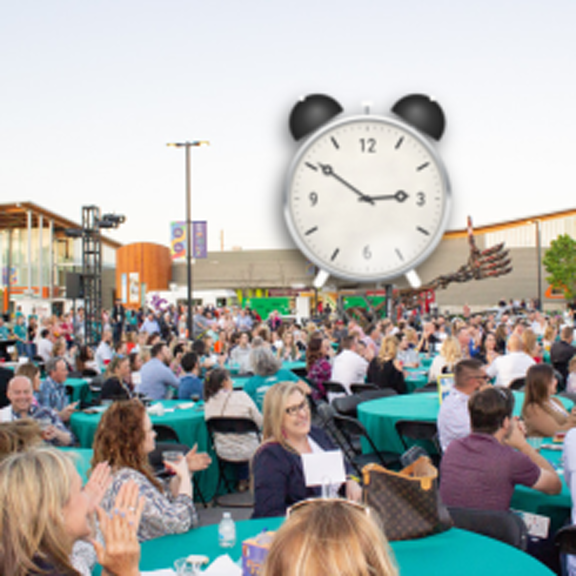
2:51
